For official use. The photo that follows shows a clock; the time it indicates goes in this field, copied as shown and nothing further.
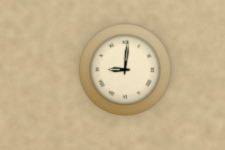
9:01
